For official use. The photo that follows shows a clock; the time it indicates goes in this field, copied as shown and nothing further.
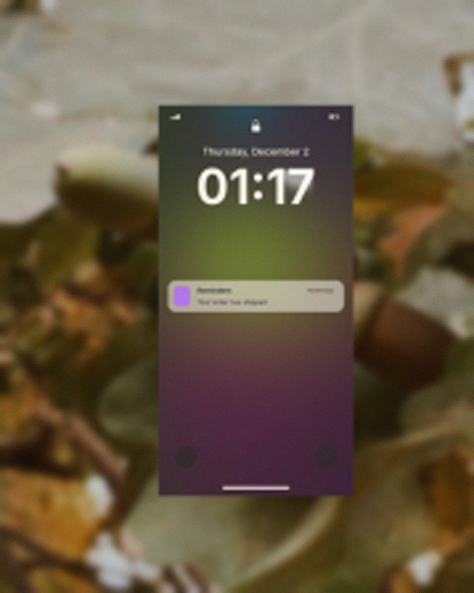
1:17
